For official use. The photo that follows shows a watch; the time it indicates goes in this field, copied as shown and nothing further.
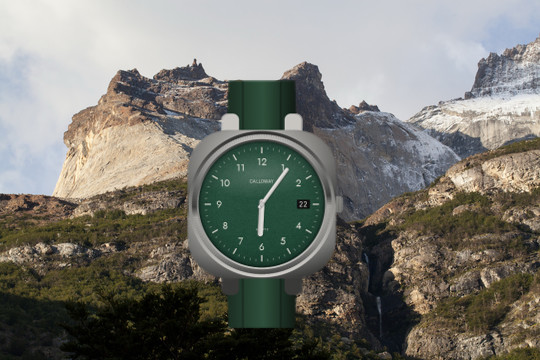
6:06
